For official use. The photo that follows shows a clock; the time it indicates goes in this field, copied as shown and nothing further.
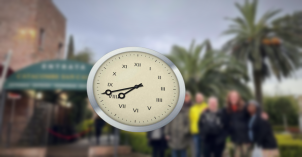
7:42
